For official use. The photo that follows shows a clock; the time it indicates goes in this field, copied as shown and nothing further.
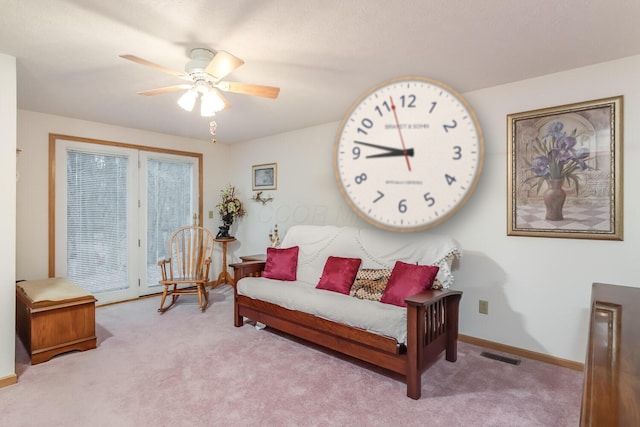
8:46:57
